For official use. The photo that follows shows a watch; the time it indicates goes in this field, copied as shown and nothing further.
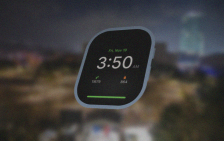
3:50
